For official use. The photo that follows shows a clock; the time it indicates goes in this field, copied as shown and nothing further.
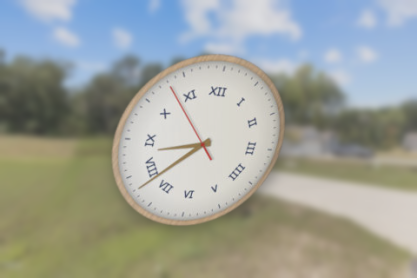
8:37:53
